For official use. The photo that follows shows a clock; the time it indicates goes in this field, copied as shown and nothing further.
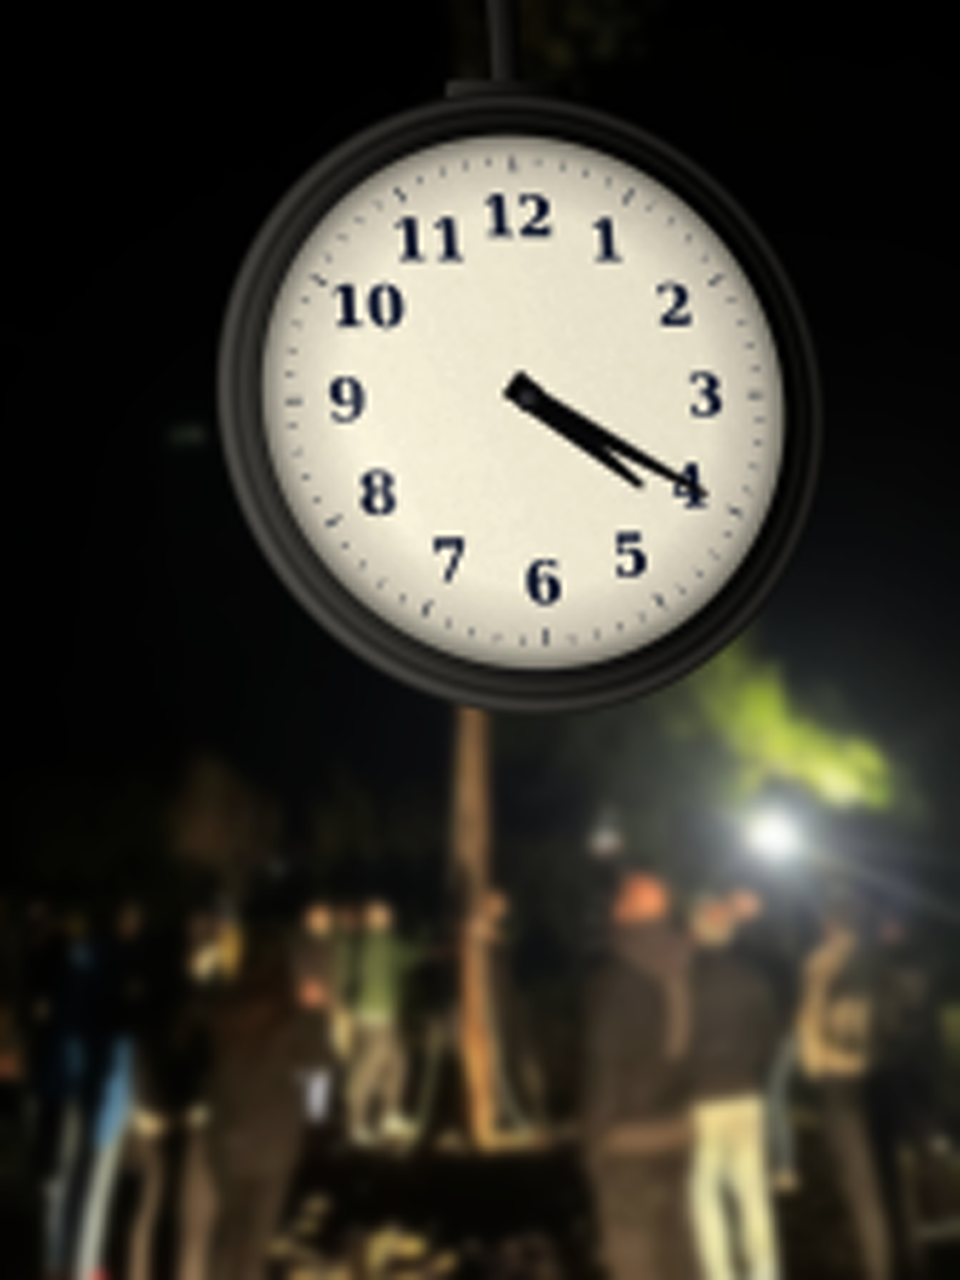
4:20
